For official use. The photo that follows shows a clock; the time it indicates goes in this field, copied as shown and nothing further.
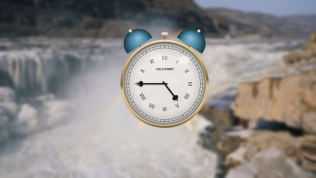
4:45
